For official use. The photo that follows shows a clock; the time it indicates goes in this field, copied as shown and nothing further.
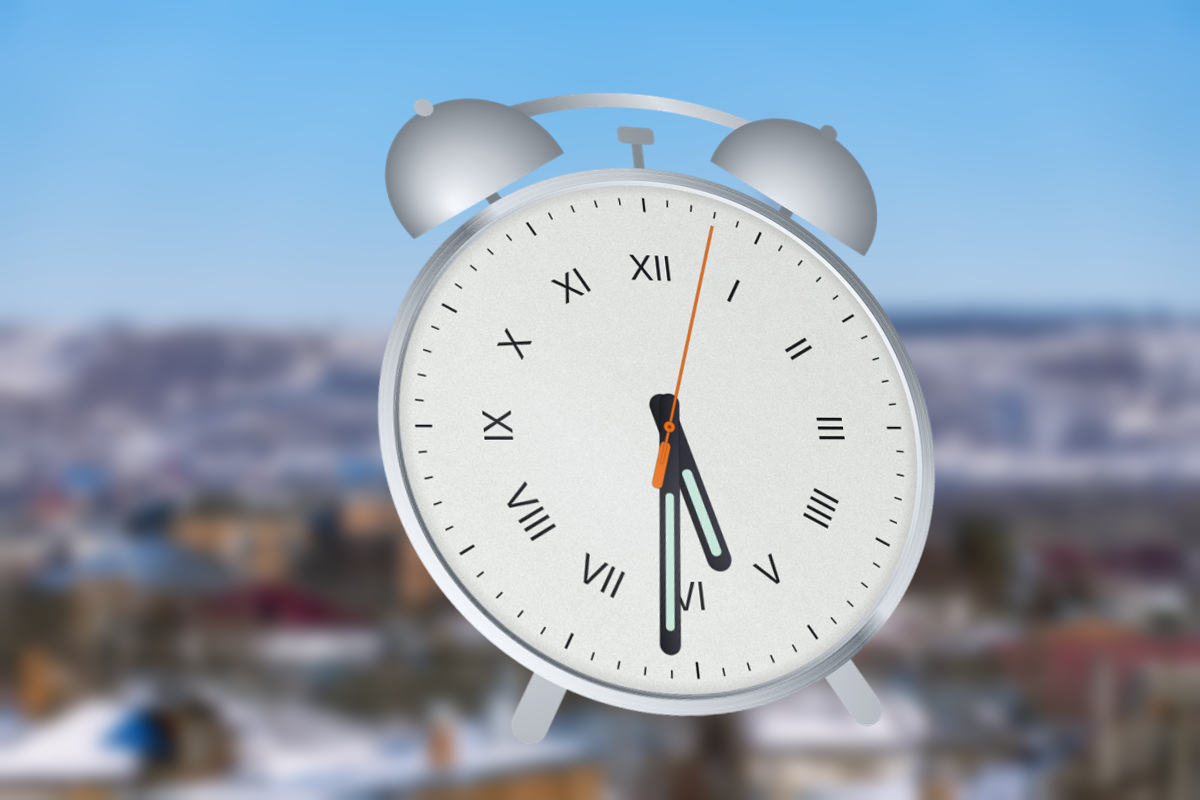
5:31:03
